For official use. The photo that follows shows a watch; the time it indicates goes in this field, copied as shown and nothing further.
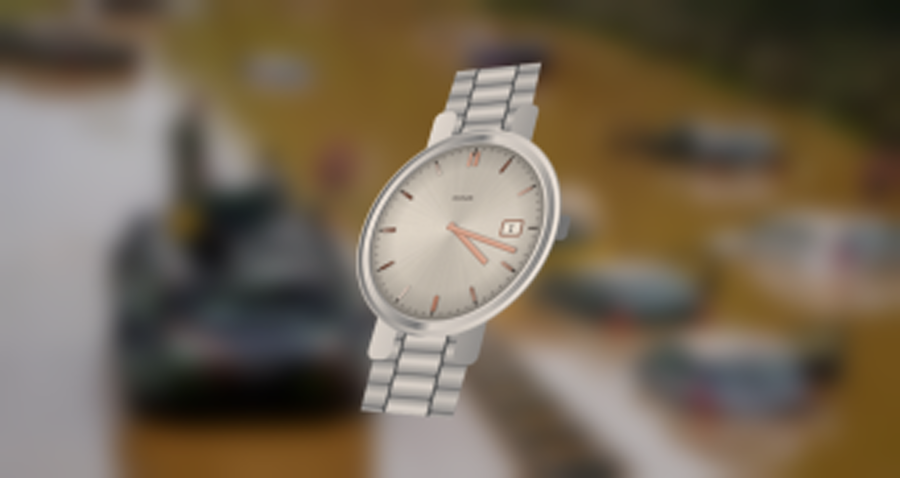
4:18
